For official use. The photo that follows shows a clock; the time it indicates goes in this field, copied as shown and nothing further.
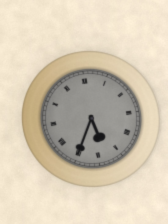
5:35
